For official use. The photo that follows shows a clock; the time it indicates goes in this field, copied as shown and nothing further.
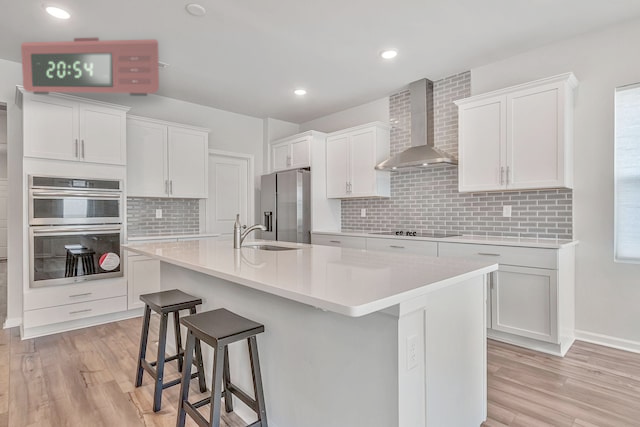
20:54
